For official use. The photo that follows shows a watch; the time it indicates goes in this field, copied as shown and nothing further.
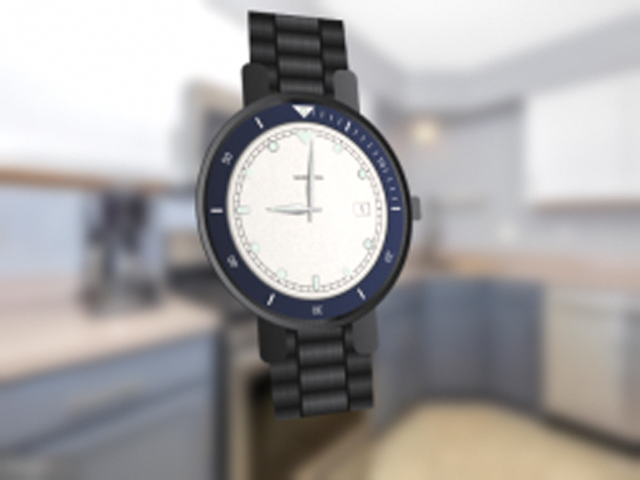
9:01
